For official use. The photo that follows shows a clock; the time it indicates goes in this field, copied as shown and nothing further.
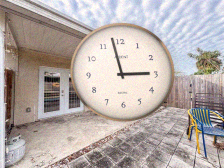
2:58
